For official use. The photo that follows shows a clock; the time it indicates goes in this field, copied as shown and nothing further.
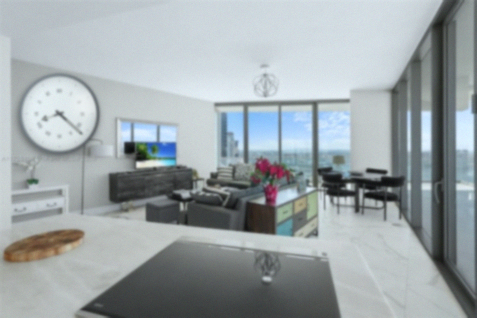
8:22
